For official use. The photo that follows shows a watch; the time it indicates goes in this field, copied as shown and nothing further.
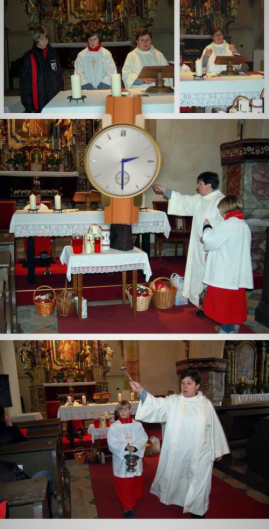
2:30
